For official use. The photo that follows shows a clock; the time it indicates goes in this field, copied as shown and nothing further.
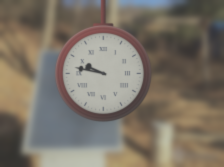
9:47
